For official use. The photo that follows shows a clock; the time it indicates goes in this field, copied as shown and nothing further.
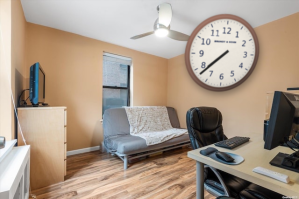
7:38
